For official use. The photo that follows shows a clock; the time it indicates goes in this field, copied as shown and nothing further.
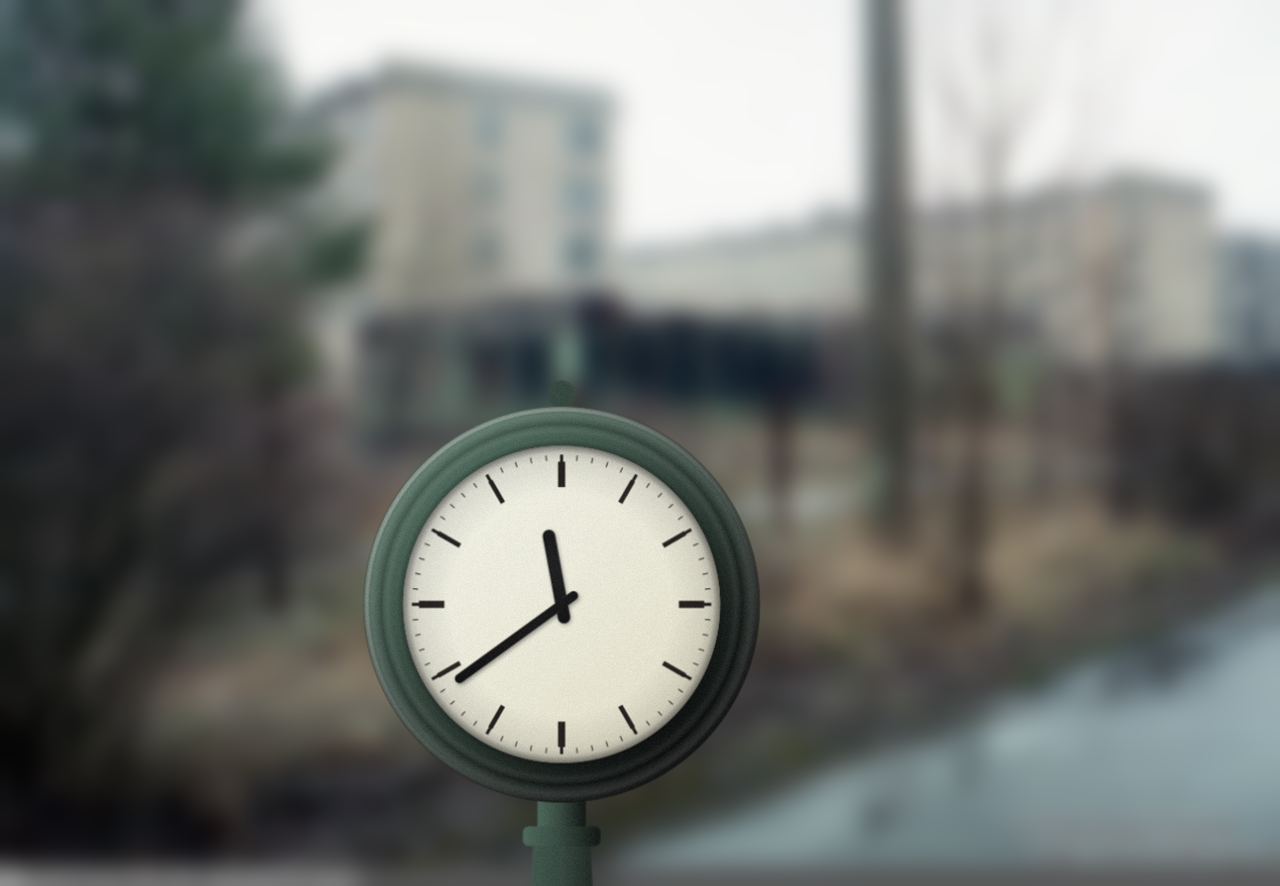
11:39
